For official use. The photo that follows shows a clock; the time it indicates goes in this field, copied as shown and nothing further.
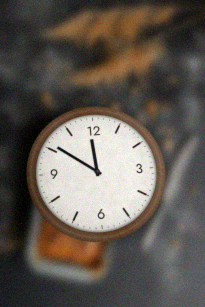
11:51
